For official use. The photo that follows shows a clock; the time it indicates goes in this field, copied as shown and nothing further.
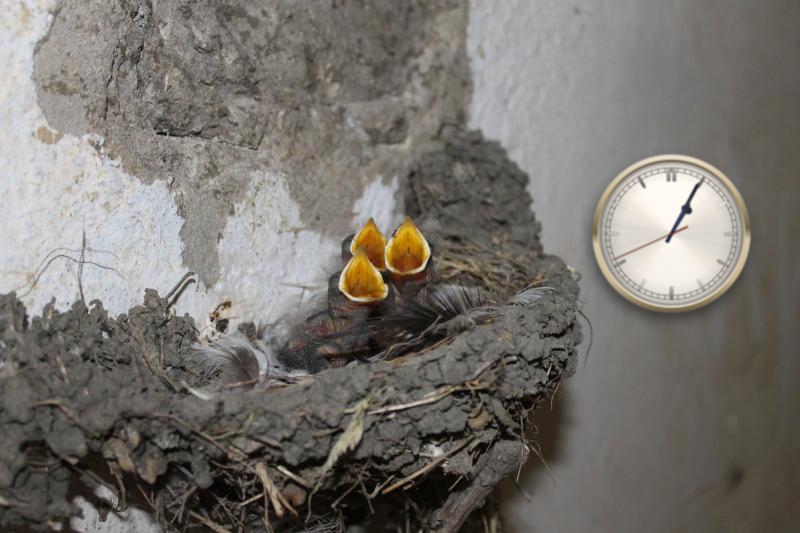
1:04:41
